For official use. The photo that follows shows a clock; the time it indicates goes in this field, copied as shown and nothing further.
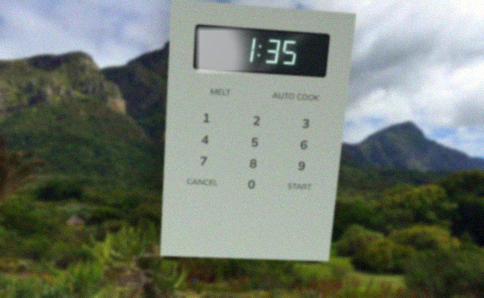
1:35
